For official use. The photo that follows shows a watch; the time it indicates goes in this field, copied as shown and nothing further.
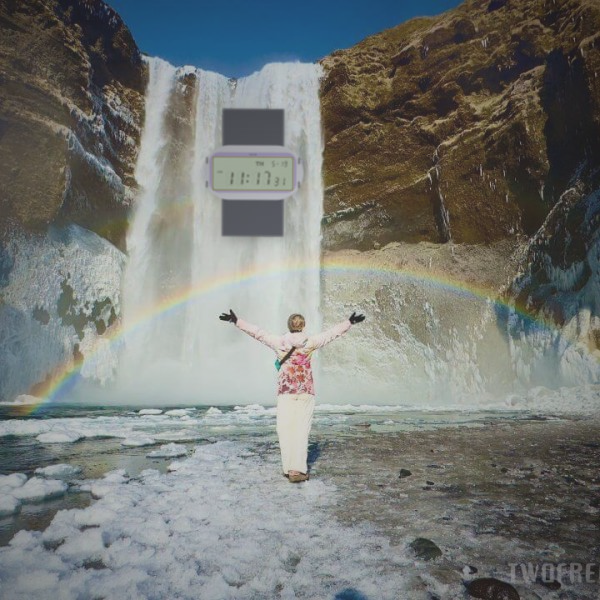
11:17
